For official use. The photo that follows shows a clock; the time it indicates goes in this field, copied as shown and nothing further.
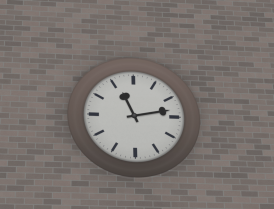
11:13
